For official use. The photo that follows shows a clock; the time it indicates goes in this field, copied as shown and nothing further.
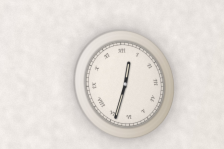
12:34
